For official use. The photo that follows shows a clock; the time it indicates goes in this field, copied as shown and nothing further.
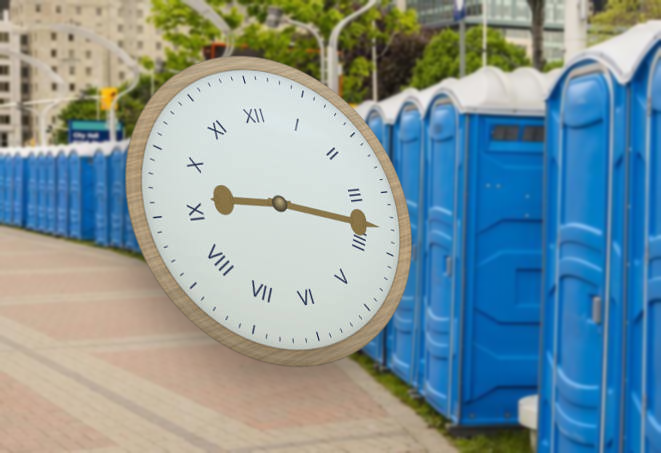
9:18
